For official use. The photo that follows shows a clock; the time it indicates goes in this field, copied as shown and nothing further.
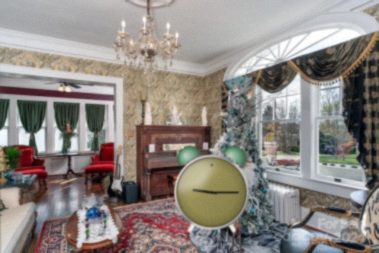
9:15
